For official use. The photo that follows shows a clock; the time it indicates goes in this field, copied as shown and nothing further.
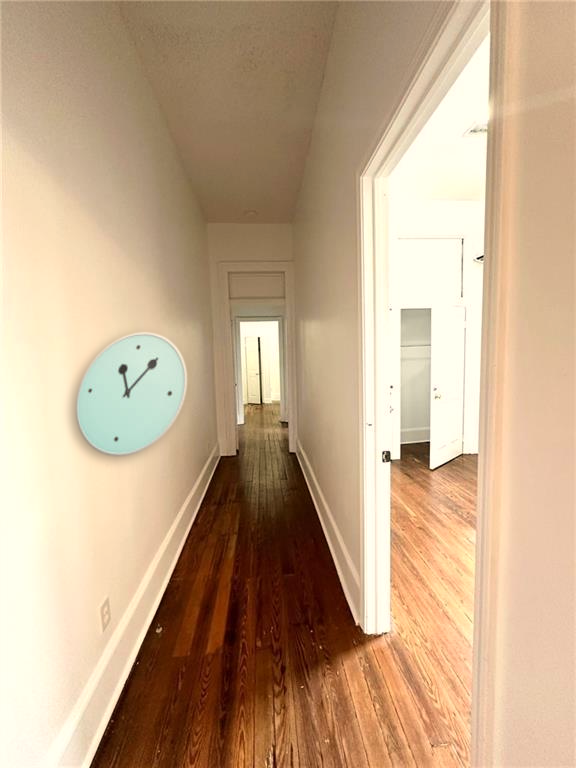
11:06
